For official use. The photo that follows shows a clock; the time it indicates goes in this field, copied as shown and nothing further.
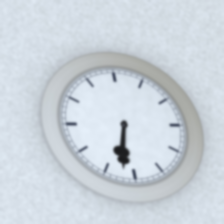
6:32
